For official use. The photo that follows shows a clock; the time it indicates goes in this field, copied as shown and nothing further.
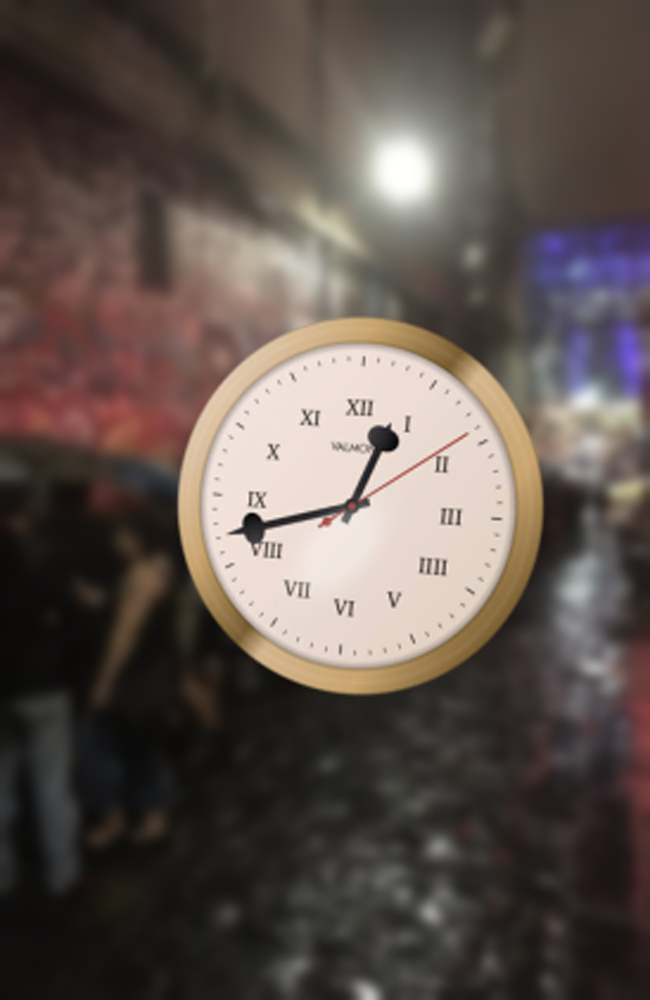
12:42:09
